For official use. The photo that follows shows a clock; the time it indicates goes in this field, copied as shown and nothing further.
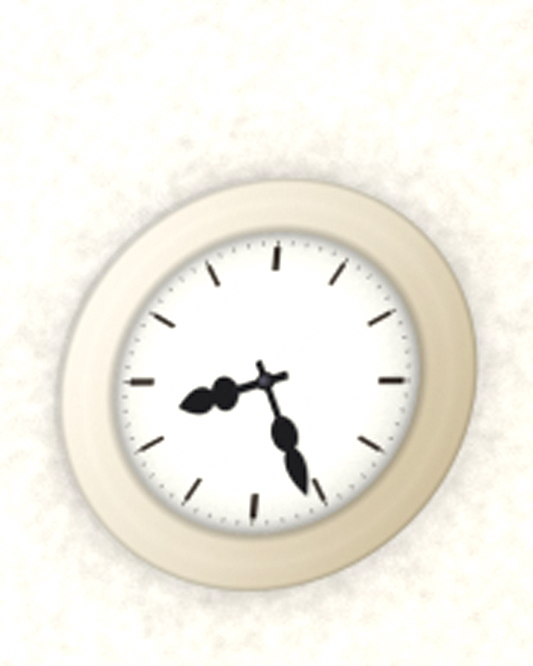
8:26
